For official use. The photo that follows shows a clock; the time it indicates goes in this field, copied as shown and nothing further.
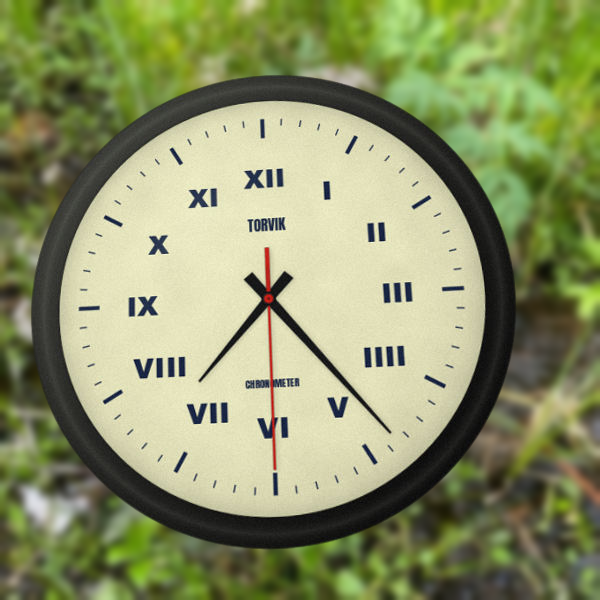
7:23:30
